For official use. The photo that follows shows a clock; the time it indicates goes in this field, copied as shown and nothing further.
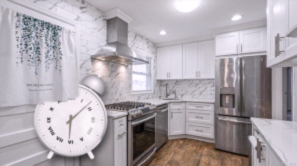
6:08
